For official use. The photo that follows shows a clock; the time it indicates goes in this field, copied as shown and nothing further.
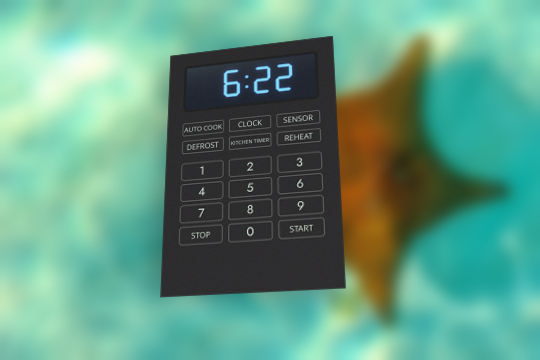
6:22
